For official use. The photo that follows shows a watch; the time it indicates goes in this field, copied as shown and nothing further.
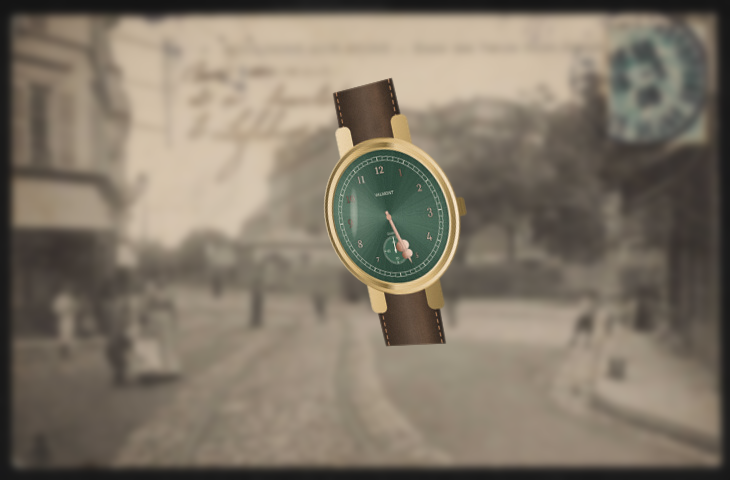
5:27
